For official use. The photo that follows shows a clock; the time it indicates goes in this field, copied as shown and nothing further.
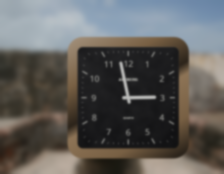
2:58
